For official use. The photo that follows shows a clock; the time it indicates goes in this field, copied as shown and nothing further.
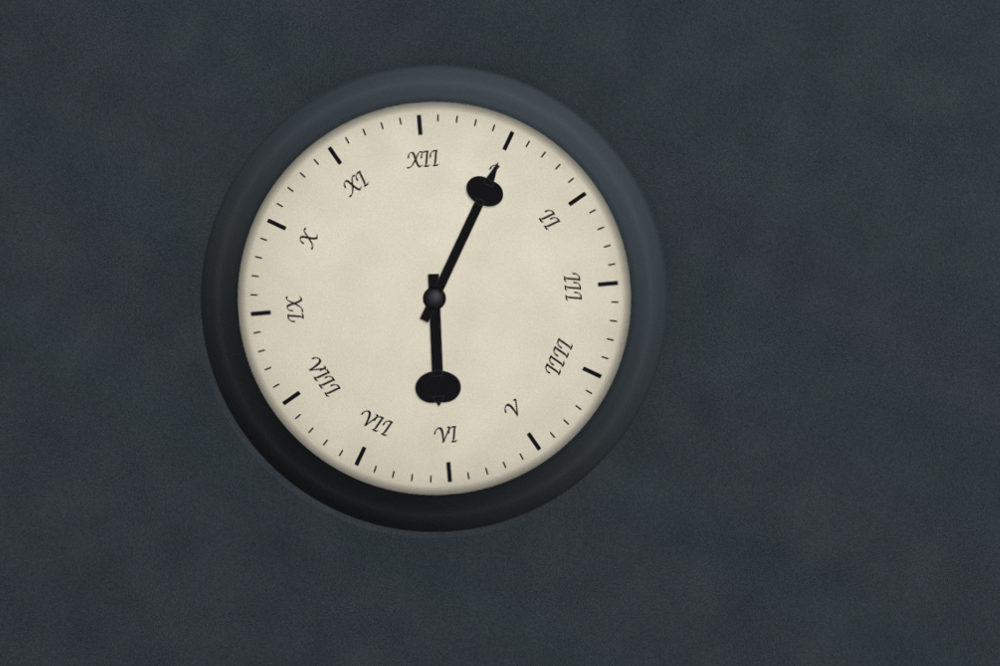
6:05
